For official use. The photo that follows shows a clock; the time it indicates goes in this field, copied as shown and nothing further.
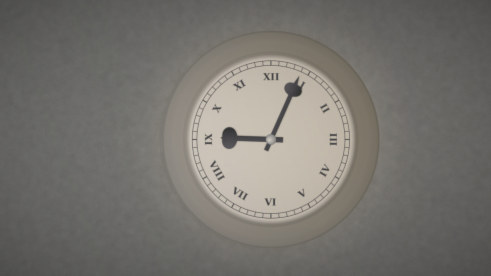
9:04
